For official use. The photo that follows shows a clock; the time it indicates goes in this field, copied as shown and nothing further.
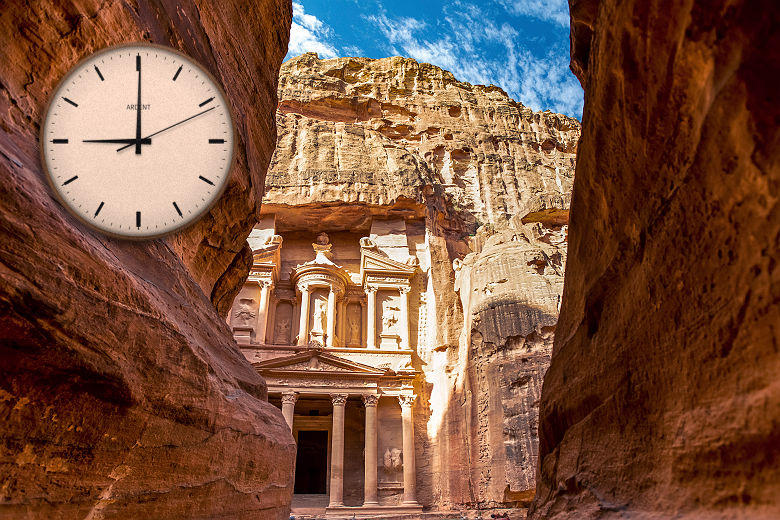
9:00:11
